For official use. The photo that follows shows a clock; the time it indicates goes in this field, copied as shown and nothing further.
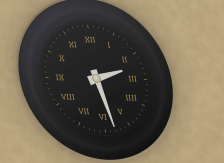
2:28
